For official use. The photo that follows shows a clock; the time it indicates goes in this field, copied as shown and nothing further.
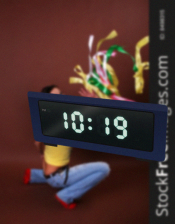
10:19
